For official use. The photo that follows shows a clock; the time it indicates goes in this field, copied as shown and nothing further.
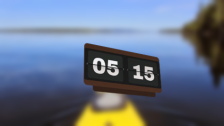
5:15
